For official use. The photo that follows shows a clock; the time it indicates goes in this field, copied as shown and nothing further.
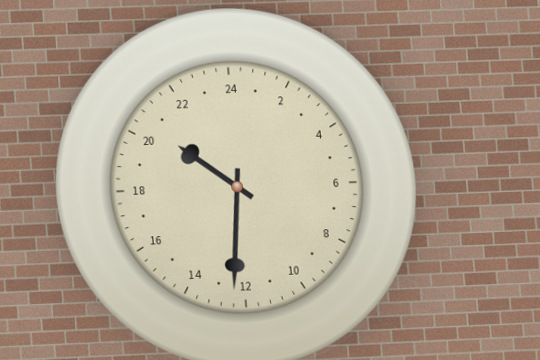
20:31
